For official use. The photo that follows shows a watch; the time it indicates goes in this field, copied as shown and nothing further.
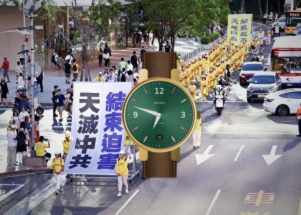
6:48
